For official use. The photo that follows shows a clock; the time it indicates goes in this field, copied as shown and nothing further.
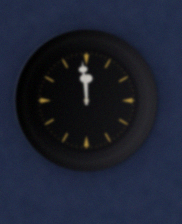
11:59
